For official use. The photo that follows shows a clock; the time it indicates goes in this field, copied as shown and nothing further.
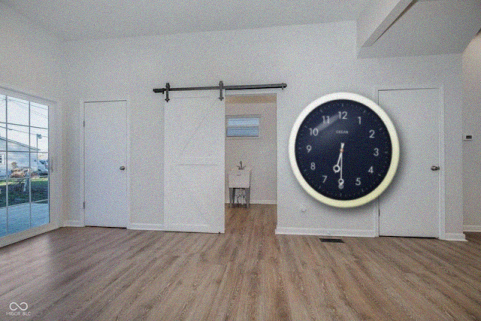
6:30
